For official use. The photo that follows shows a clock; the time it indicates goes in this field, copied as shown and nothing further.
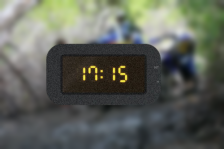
17:15
